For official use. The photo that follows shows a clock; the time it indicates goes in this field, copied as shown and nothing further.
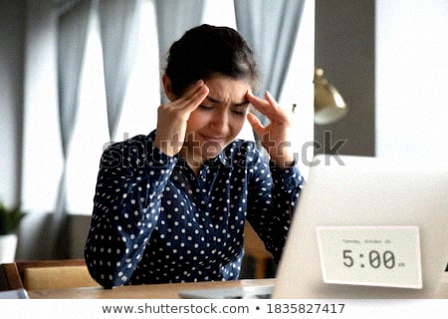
5:00
